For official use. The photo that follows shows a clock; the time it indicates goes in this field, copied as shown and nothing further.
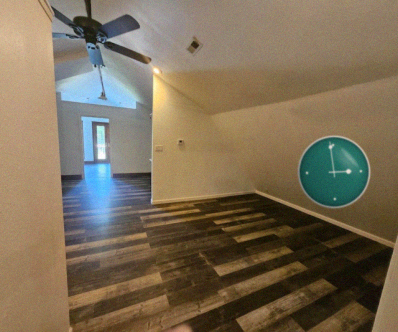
2:59
